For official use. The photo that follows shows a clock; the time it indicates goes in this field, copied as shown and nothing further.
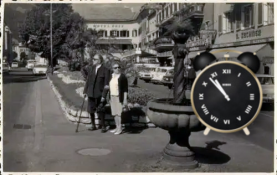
10:53
